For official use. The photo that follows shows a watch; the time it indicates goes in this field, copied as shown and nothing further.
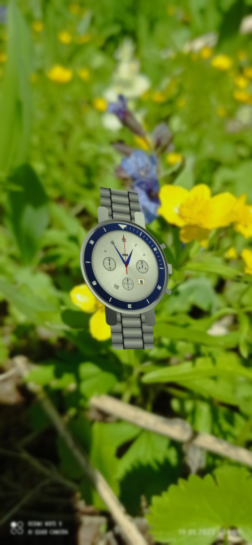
12:55
